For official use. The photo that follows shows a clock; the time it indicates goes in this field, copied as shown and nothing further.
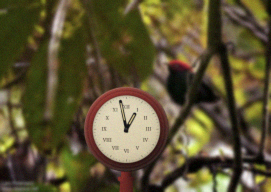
12:58
